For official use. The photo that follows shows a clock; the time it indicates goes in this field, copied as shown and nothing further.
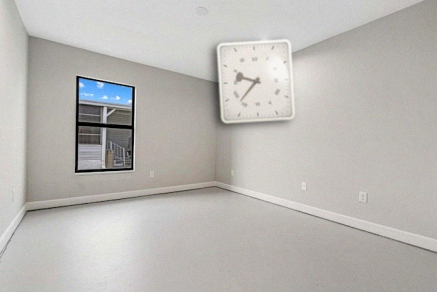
9:37
